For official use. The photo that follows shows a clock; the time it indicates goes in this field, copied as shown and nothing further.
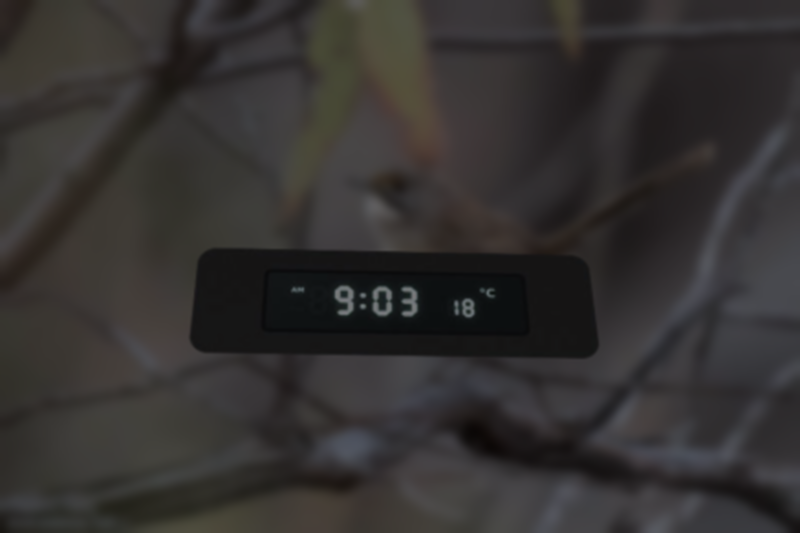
9:03
